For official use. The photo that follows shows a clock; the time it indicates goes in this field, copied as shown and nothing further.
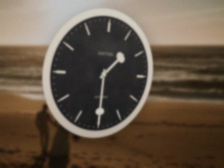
1:30
